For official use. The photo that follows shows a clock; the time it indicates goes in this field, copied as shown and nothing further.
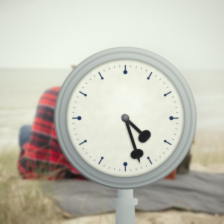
4:27
